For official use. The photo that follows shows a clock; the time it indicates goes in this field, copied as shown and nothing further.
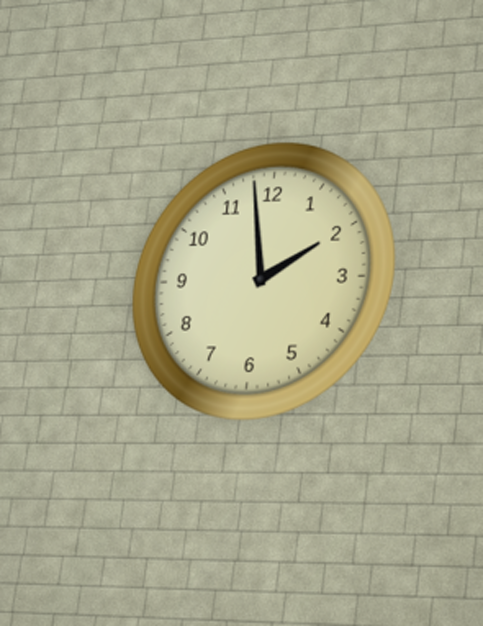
1:58
